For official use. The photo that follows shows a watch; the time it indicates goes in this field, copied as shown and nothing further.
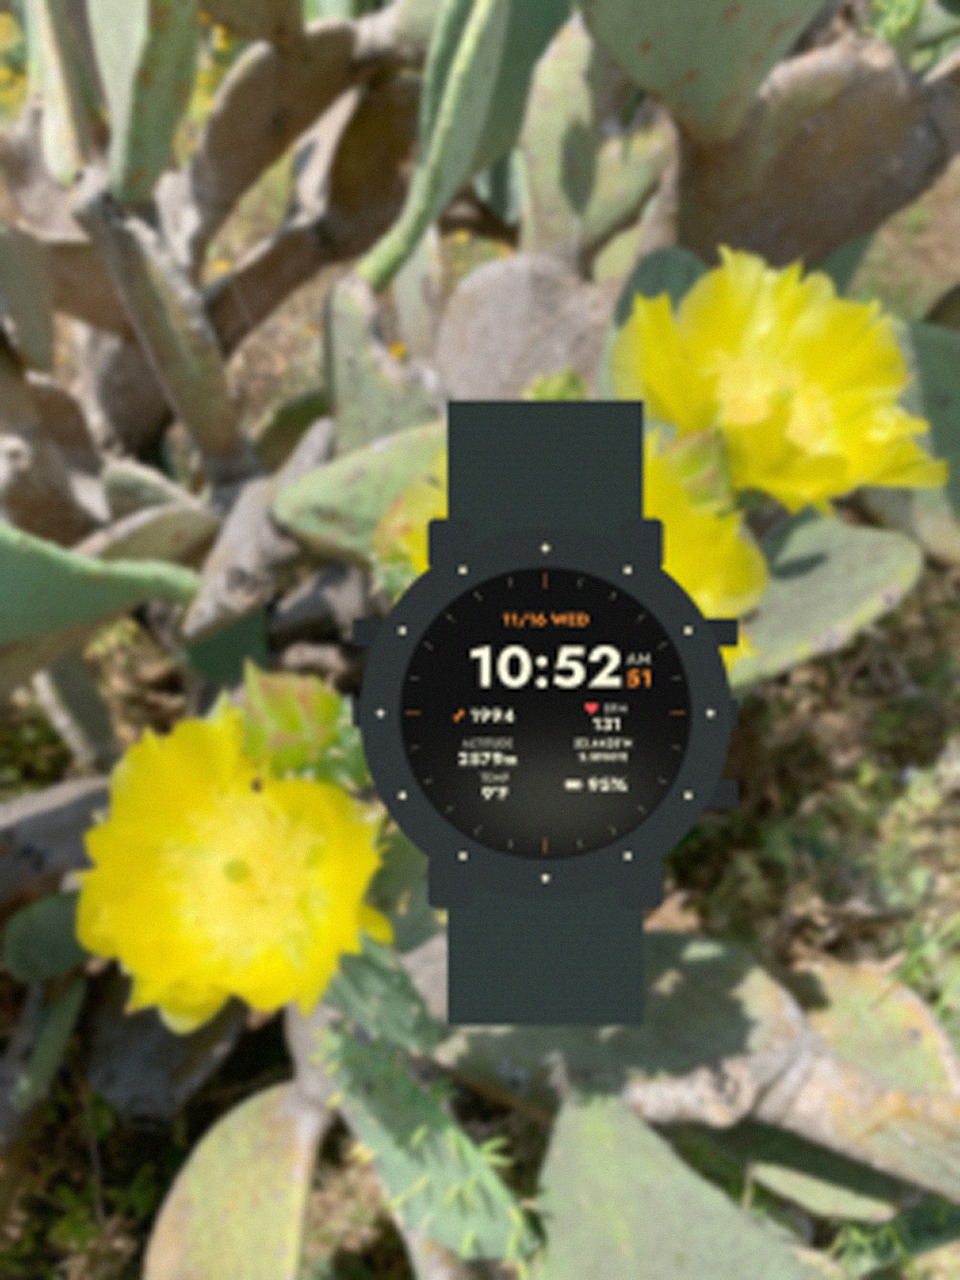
10:52
